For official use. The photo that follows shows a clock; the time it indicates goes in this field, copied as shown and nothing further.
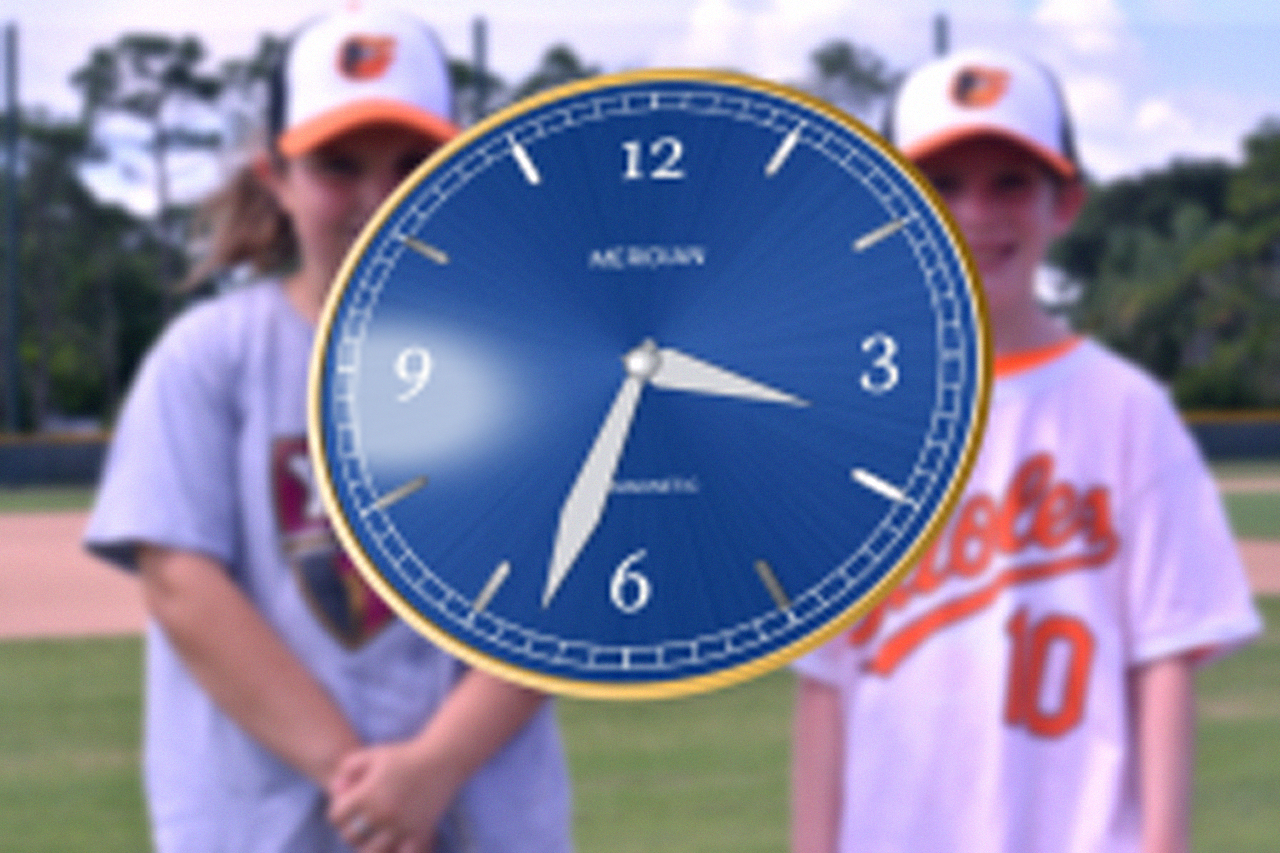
3:33
